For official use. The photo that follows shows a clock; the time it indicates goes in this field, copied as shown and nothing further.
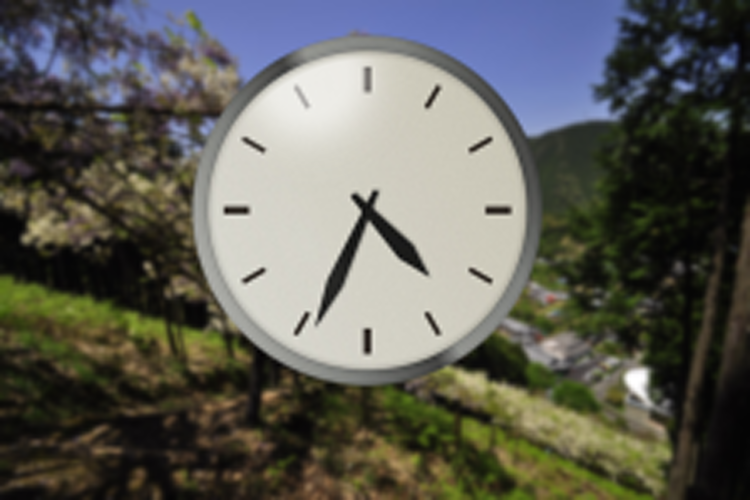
4:34
